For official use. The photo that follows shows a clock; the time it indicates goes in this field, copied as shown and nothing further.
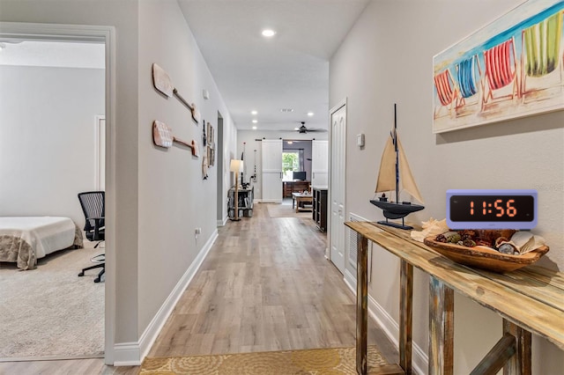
11:56
